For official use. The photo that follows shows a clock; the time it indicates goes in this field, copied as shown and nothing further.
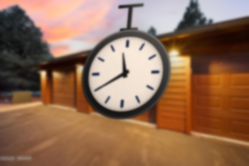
11:40
